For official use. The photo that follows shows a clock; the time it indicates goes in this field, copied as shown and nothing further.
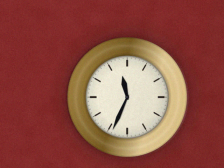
11:34
